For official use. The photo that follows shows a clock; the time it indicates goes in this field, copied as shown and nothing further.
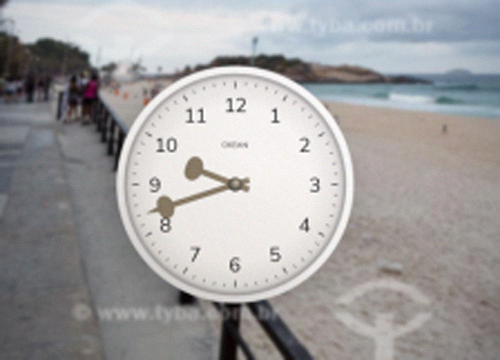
9:42
